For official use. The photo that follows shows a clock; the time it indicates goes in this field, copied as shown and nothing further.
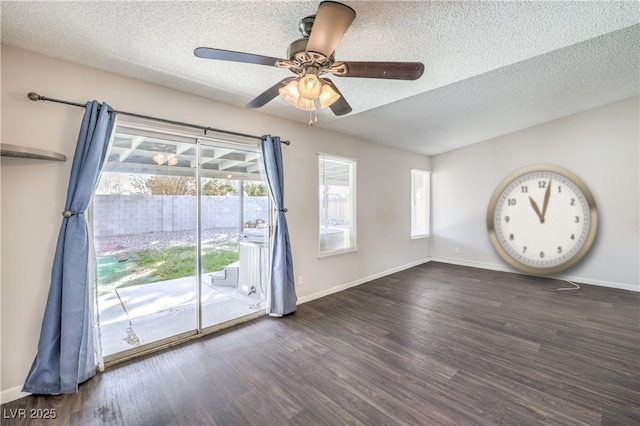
11:02
